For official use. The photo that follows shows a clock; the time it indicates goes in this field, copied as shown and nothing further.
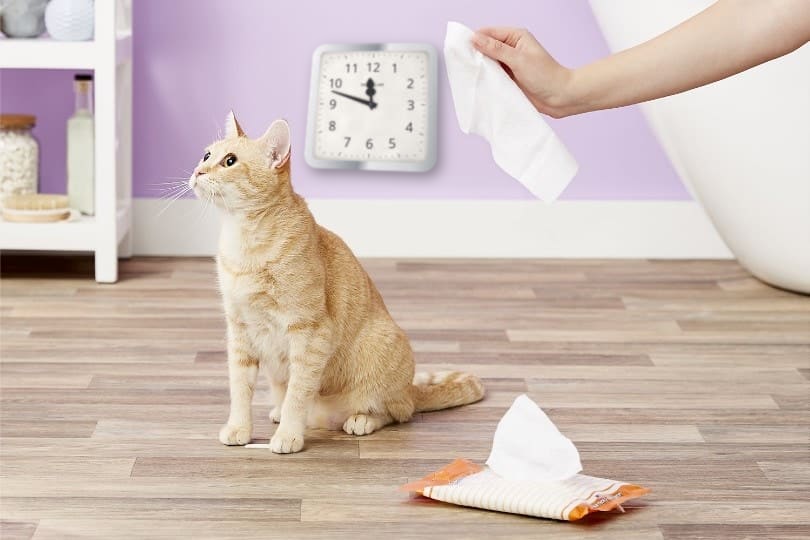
11:48
